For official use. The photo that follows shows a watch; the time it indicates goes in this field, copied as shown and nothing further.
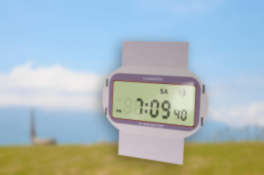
7:09:40
